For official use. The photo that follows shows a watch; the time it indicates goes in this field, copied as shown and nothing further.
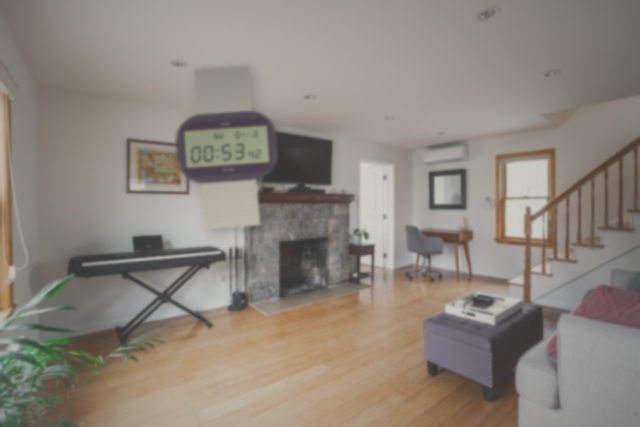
0:53
